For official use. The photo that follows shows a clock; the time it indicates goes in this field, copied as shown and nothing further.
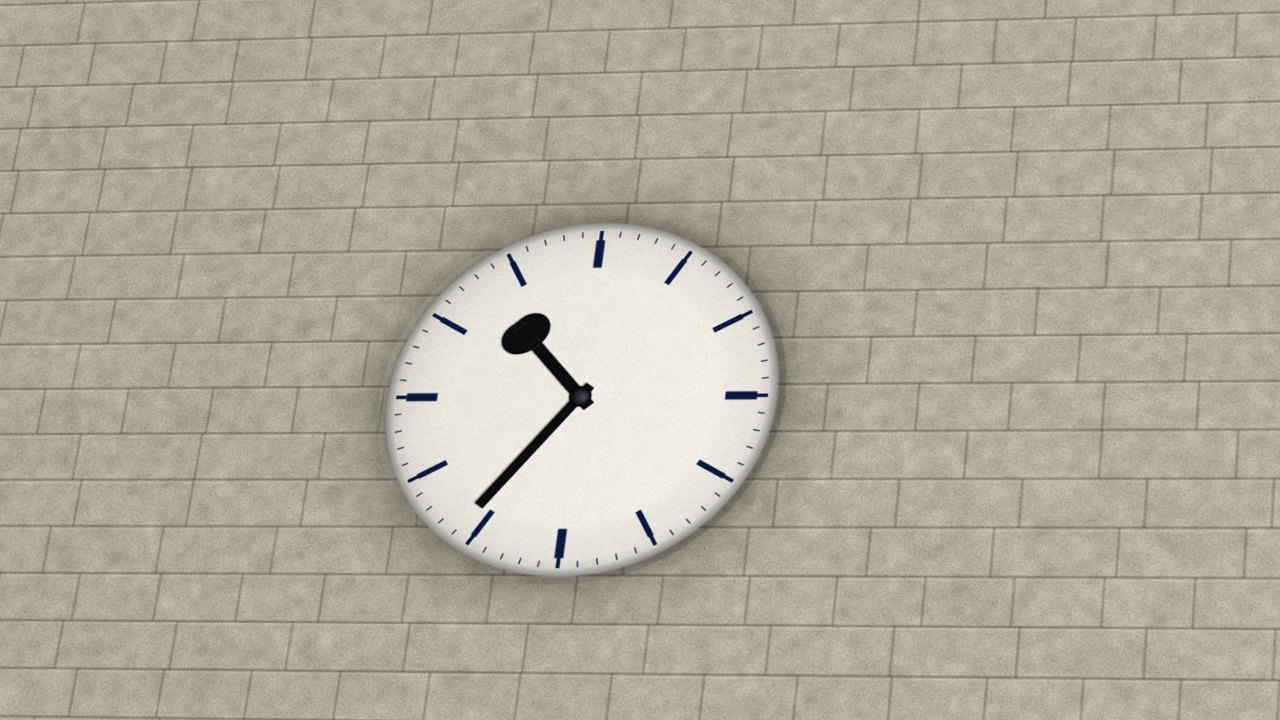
10:36
